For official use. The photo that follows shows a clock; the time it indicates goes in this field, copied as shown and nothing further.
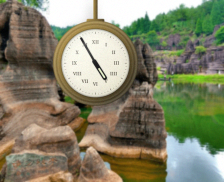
4:55
